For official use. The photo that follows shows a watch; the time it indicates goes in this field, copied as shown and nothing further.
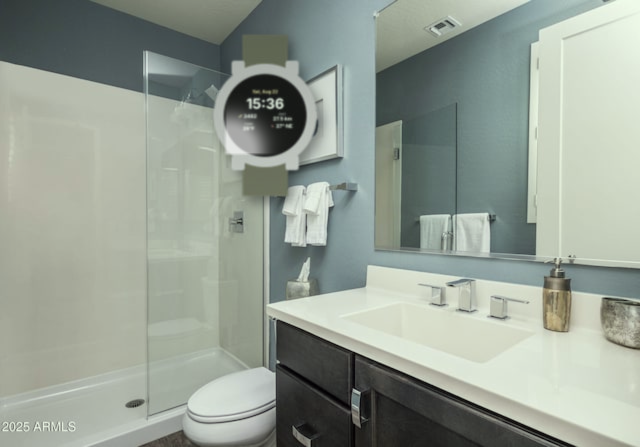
15:36
